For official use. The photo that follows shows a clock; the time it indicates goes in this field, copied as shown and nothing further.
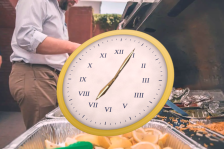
7:04
